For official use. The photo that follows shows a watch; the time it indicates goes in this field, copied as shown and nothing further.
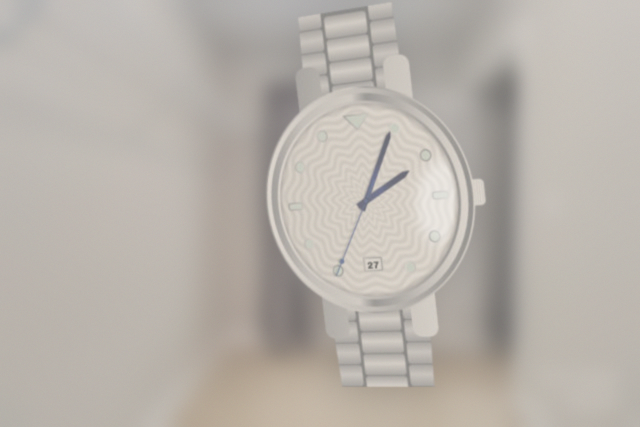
2:04:35
